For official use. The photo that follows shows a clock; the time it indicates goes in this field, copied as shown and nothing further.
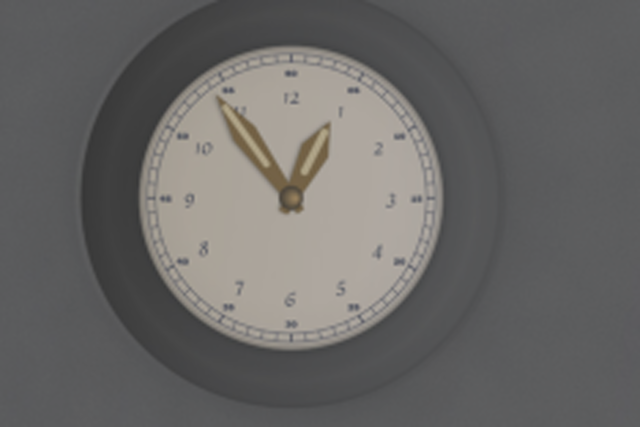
12:54
